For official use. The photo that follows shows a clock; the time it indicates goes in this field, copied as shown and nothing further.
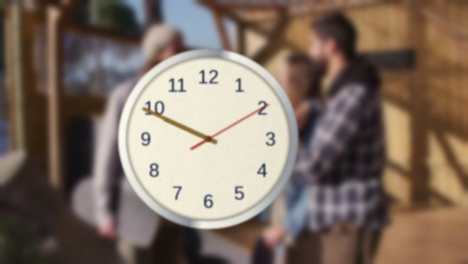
9:49:10
